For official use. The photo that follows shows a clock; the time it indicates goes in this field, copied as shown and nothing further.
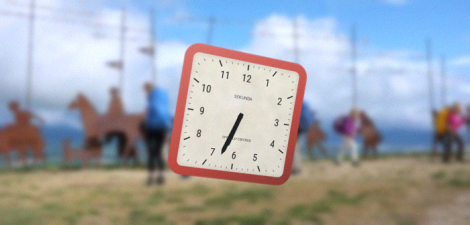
6:33
